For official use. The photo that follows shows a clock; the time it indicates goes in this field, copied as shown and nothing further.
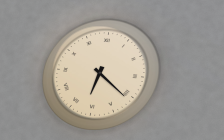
6:21
